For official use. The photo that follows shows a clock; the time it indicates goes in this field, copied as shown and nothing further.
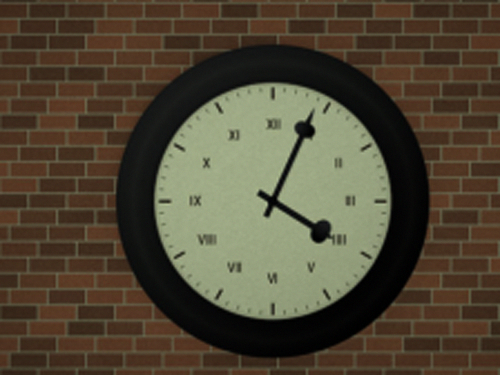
4:04
